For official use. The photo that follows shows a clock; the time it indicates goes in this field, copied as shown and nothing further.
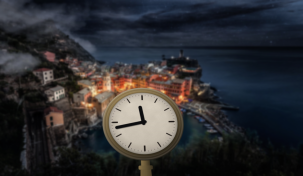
11:43
